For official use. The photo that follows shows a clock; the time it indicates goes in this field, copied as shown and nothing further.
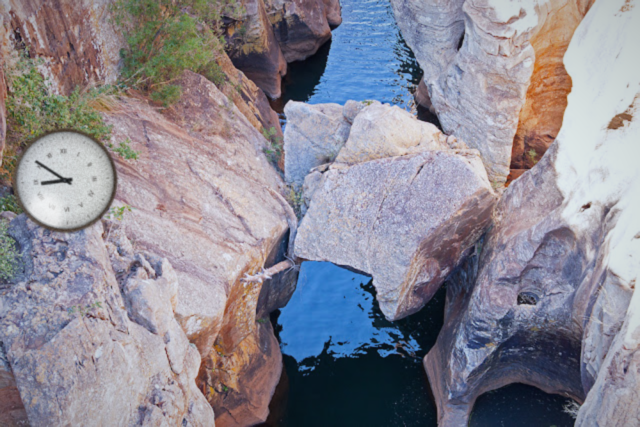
8:51
